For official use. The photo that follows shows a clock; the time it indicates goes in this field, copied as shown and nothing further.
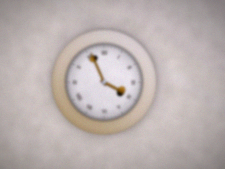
3:56
